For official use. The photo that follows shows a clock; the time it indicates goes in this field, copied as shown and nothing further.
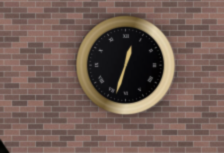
12:33
